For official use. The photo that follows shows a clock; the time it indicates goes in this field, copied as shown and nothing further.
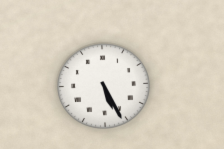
5:26
